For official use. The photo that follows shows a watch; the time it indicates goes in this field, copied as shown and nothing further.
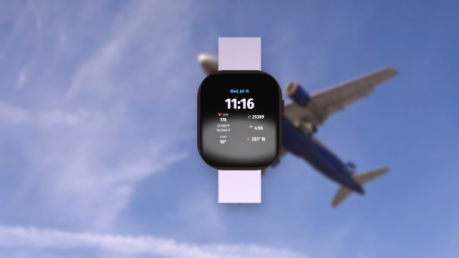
11:16
